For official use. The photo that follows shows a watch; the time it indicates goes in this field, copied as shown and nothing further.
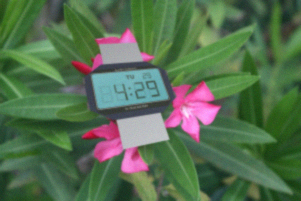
4:29
